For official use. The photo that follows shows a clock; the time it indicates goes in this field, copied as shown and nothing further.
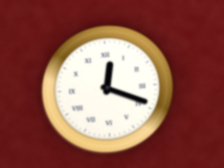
12:19
